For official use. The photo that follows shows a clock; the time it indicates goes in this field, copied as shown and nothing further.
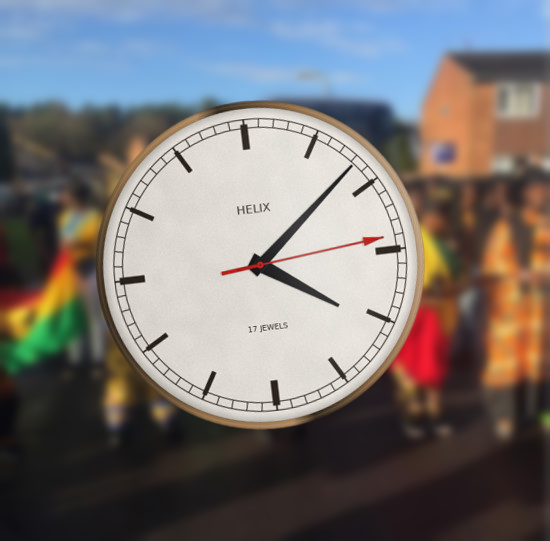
4:08:14
